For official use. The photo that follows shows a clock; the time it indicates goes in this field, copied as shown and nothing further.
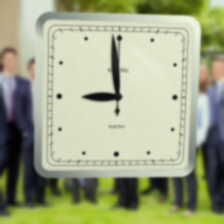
8:59:00
